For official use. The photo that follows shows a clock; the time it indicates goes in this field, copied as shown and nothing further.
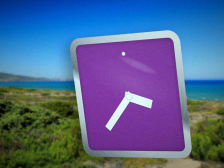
3:37
